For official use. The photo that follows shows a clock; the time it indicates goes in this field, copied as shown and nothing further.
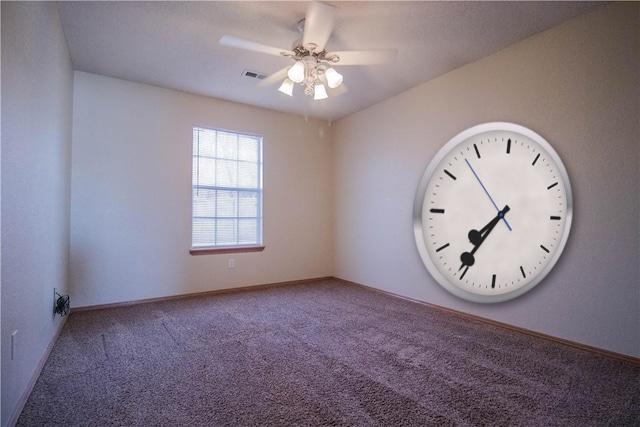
7:35:53
